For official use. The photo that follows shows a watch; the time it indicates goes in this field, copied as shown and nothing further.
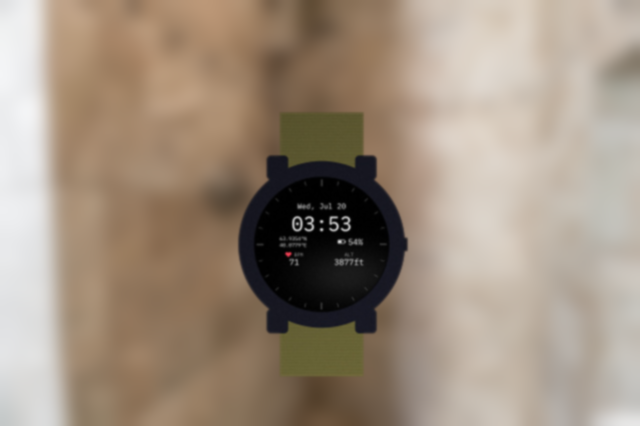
3:53
